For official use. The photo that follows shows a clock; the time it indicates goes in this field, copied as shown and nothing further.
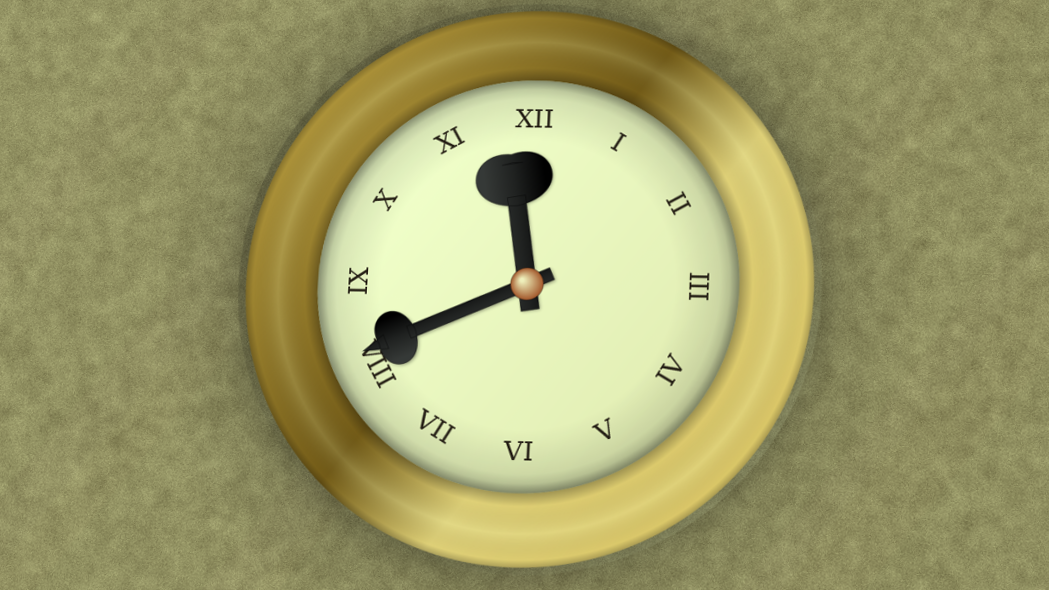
11:41
